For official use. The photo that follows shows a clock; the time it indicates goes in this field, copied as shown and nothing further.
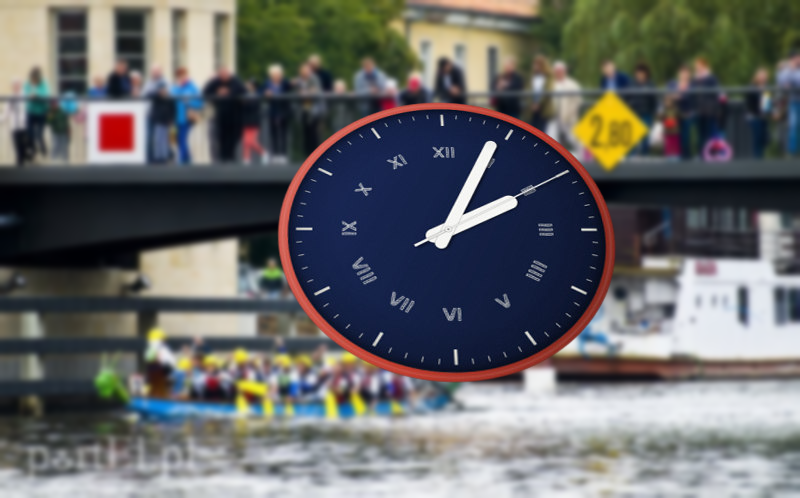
2:04:10
